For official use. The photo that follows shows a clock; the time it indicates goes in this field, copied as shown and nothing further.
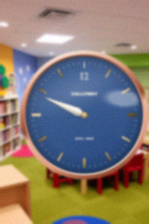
9:49
